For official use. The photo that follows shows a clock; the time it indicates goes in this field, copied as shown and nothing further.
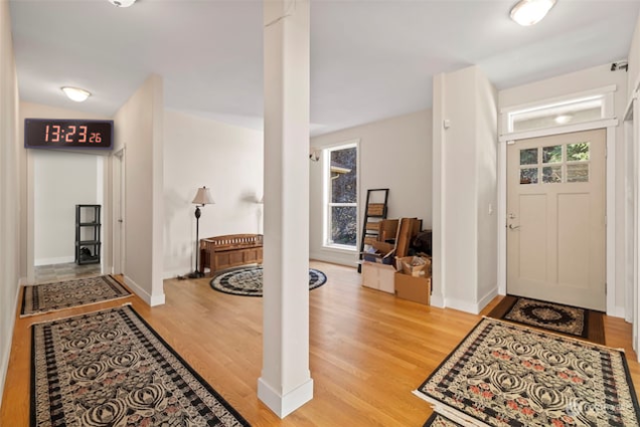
13:23:26
